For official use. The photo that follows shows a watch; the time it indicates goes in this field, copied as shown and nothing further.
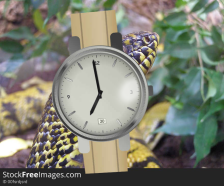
6:59
